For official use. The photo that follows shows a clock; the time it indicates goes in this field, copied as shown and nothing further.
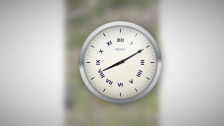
8:10
